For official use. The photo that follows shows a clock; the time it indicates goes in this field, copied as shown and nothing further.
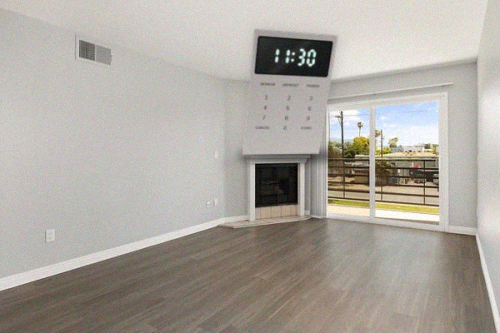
11:30
